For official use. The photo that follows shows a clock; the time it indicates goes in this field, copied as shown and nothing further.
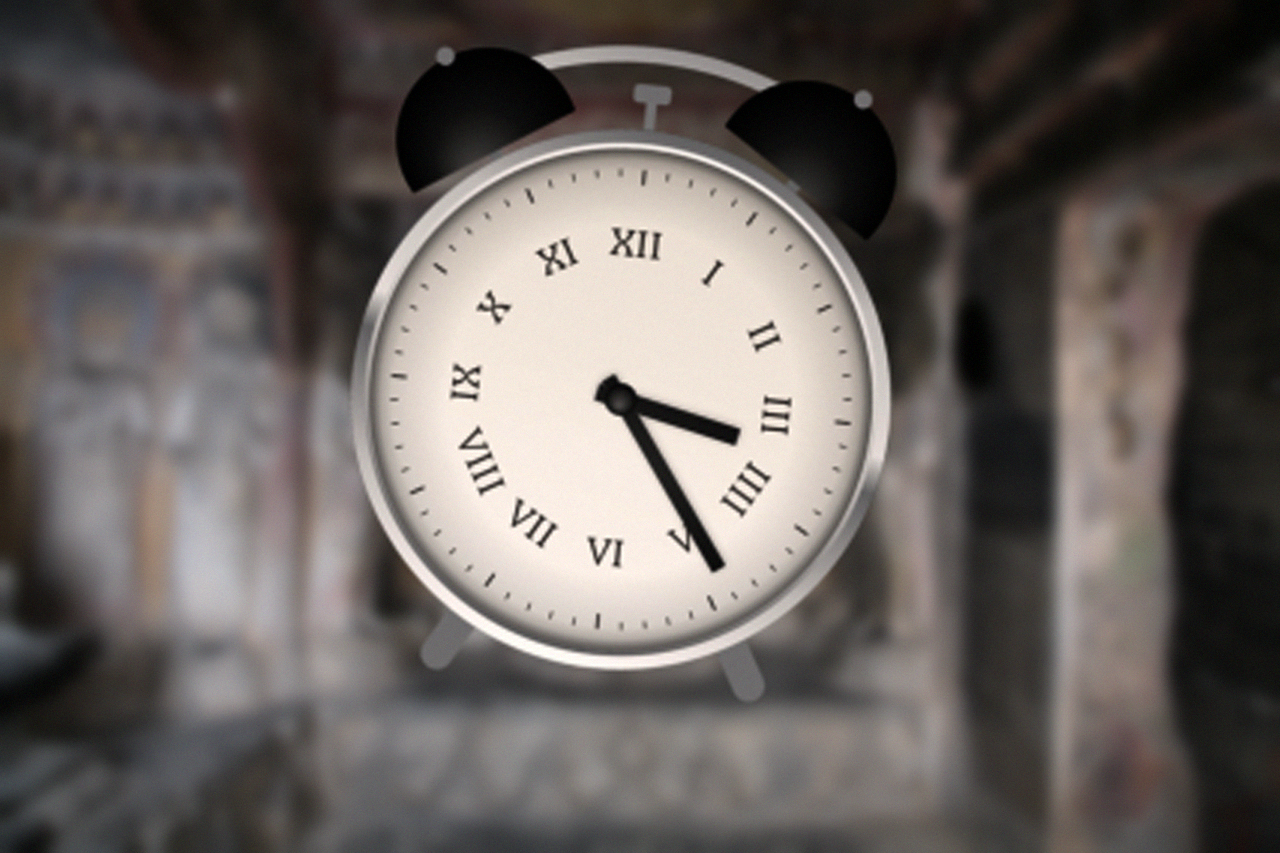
3:24
